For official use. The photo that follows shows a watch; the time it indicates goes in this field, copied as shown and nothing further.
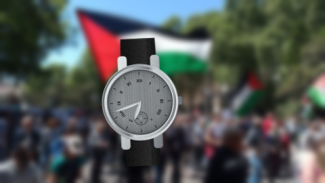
6:42
